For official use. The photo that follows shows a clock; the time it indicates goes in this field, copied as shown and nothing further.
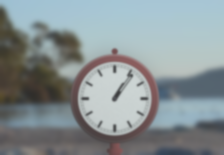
1:06
